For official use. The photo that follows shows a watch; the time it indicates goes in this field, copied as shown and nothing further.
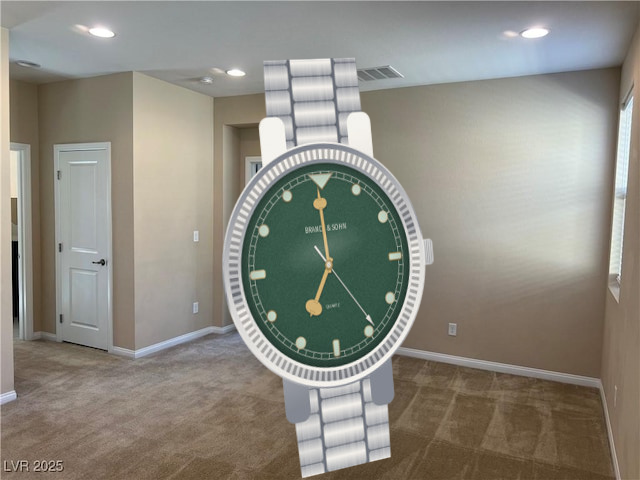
6:59:24
